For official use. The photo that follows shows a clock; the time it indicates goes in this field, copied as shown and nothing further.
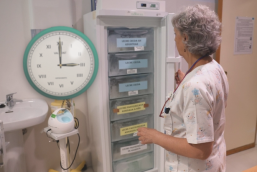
3:00
